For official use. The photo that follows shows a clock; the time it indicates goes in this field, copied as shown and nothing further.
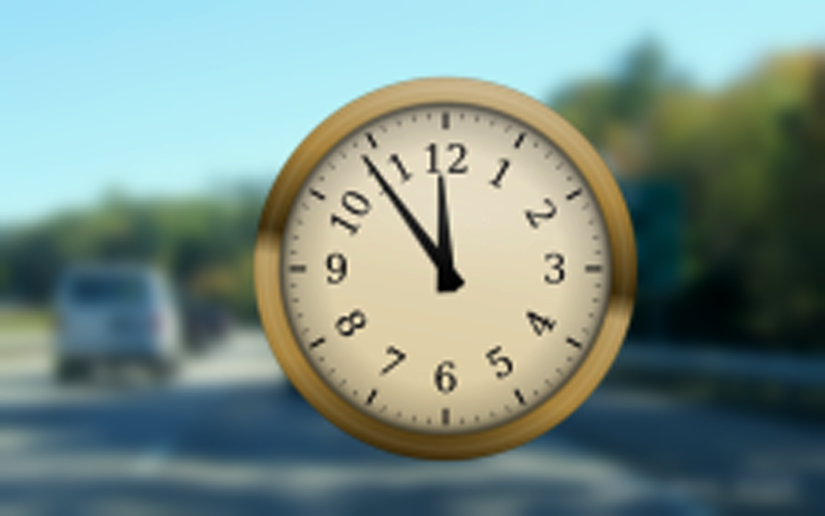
11:54
